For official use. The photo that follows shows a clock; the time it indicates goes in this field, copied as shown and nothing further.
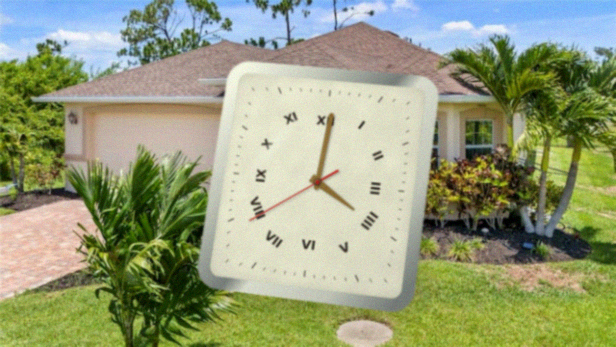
4:00:39
